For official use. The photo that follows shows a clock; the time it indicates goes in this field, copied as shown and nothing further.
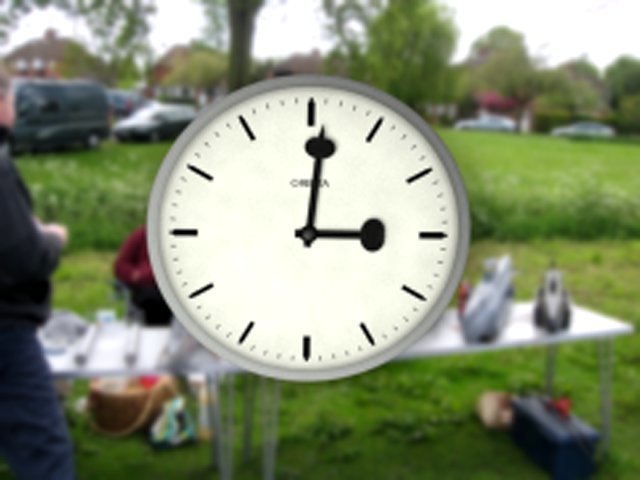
3:01
